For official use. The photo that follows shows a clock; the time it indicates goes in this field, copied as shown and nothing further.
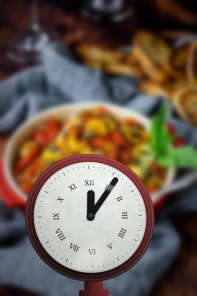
12:06
